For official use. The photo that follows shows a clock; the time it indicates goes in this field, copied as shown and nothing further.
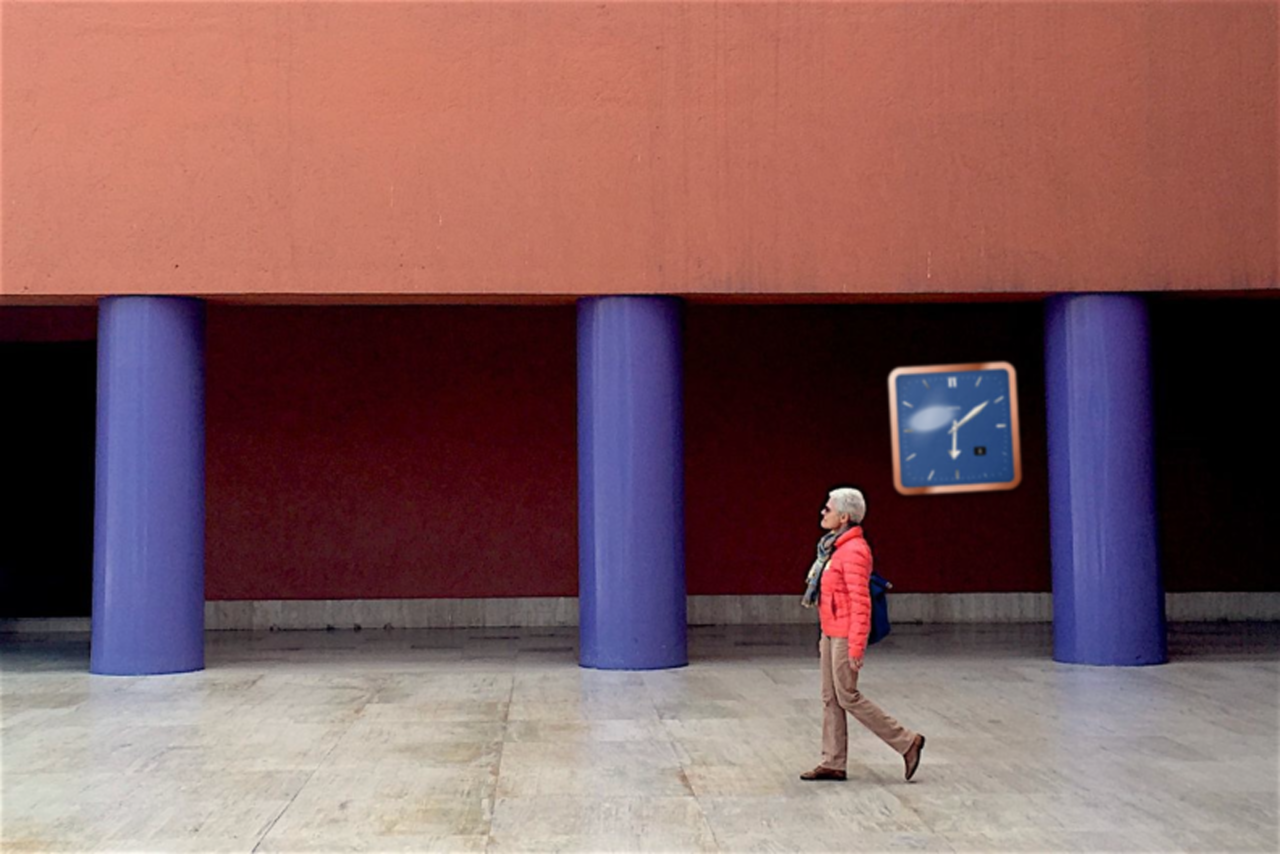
6:09
